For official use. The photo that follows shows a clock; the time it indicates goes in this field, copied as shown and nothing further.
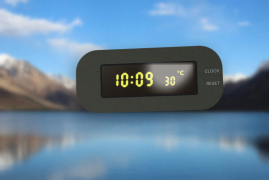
10:09
